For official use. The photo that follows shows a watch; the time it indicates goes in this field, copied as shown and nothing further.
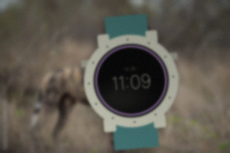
11:09
